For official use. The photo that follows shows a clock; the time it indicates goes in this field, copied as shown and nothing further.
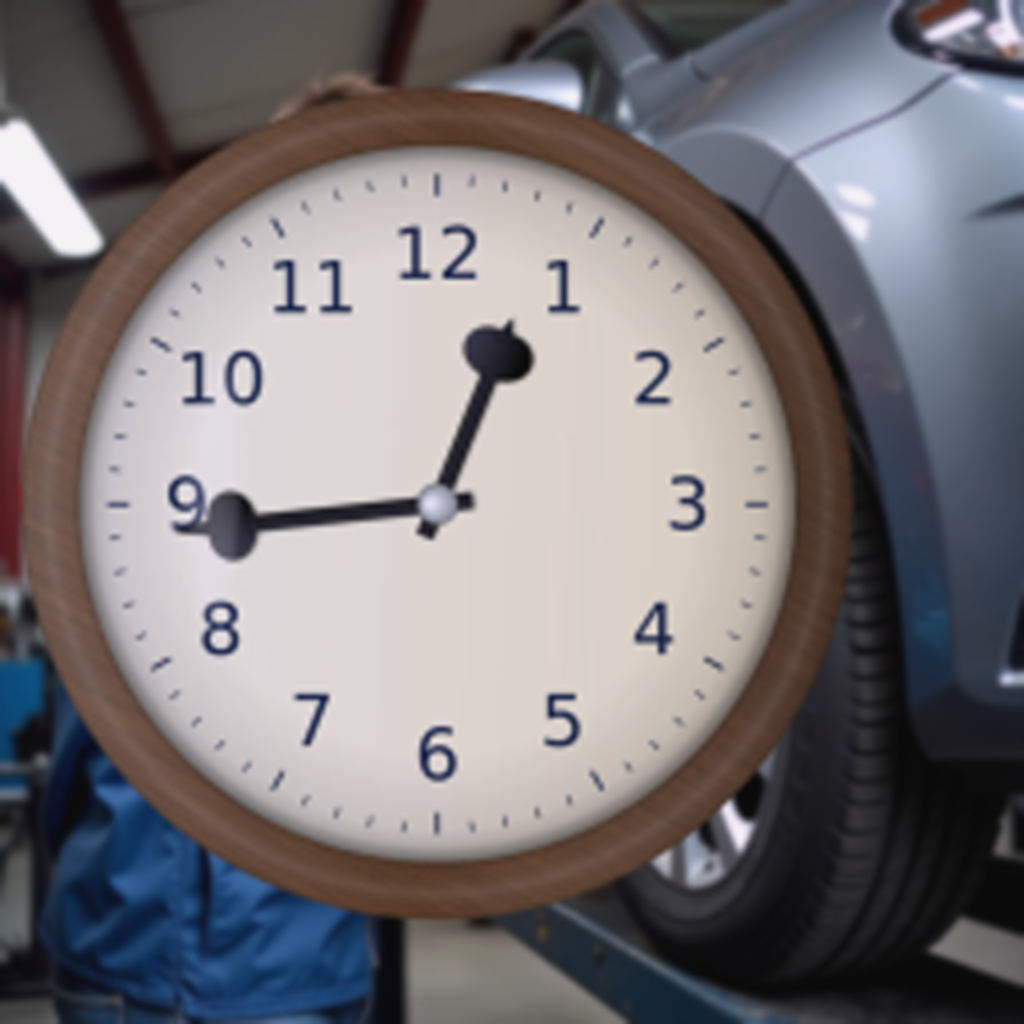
12:44
